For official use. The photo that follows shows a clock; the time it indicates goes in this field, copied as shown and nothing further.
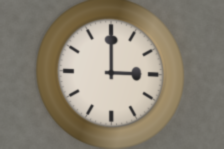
3:00
